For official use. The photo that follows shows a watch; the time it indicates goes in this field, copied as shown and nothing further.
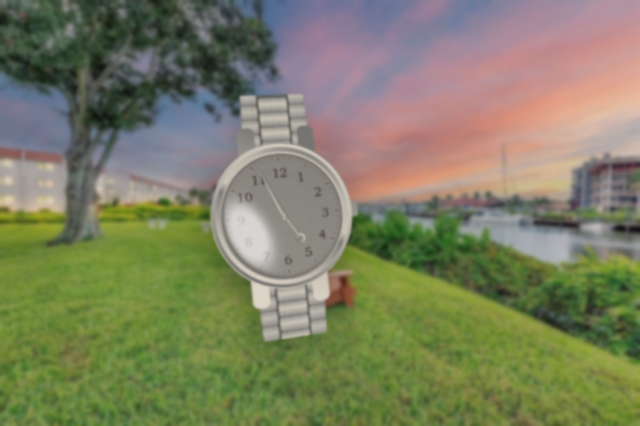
4:56
